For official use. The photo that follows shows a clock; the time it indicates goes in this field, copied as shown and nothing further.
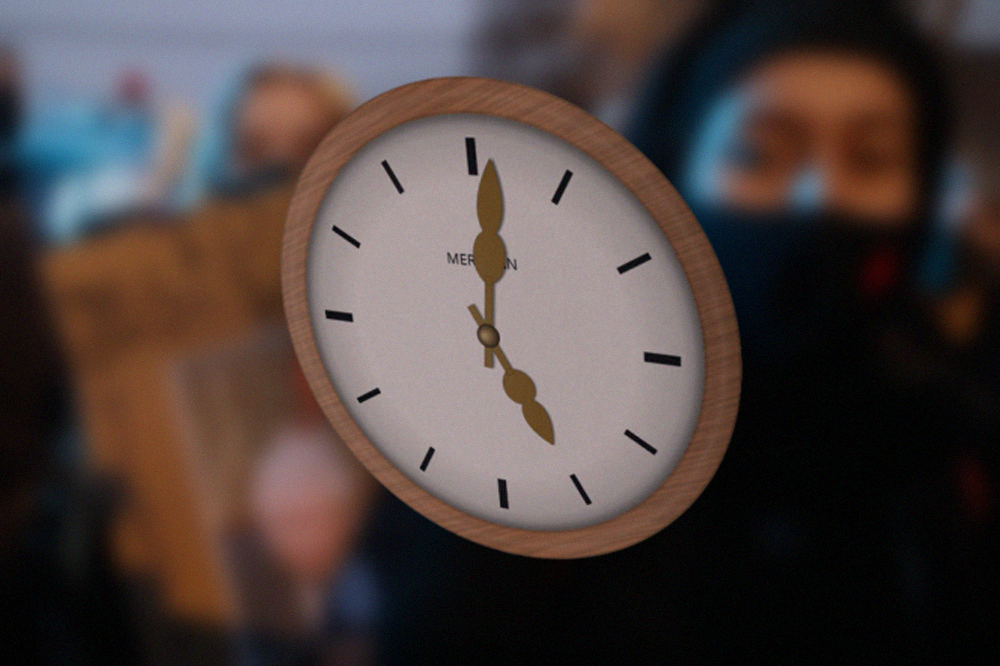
5:01
